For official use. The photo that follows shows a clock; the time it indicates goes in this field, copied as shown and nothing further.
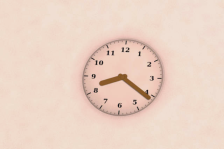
8:21
